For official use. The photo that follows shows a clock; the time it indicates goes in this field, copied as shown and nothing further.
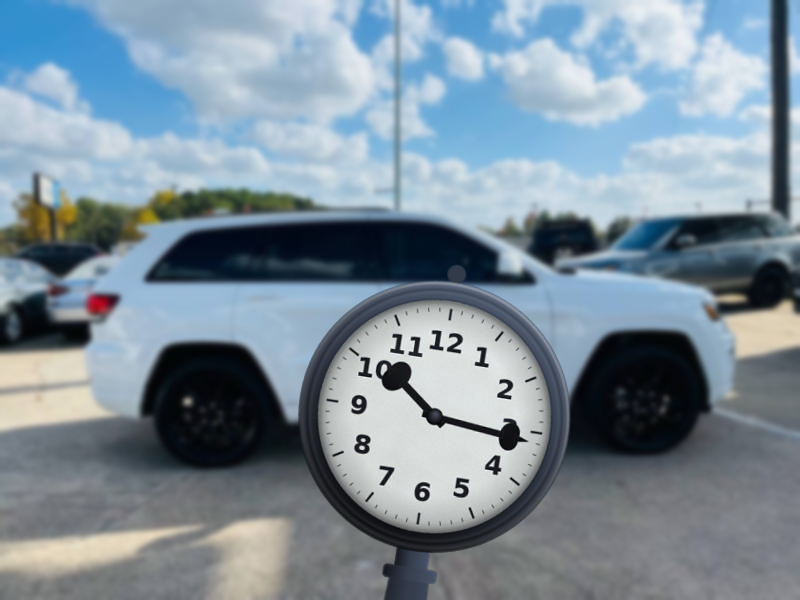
10:16
